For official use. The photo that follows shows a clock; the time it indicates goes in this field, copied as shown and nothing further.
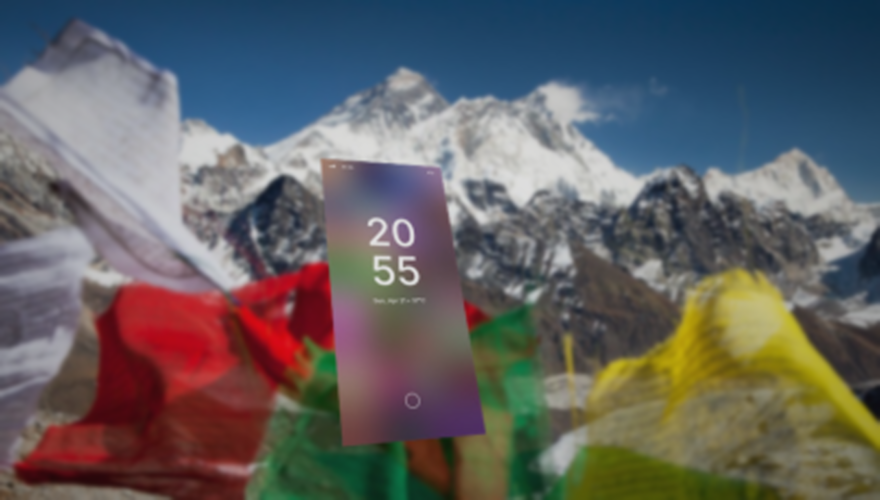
20:55
